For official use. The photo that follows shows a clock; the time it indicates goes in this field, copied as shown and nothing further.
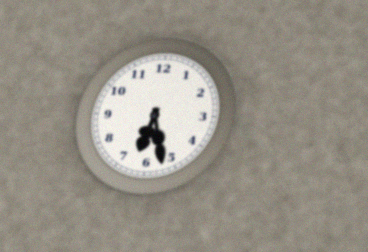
6:27
